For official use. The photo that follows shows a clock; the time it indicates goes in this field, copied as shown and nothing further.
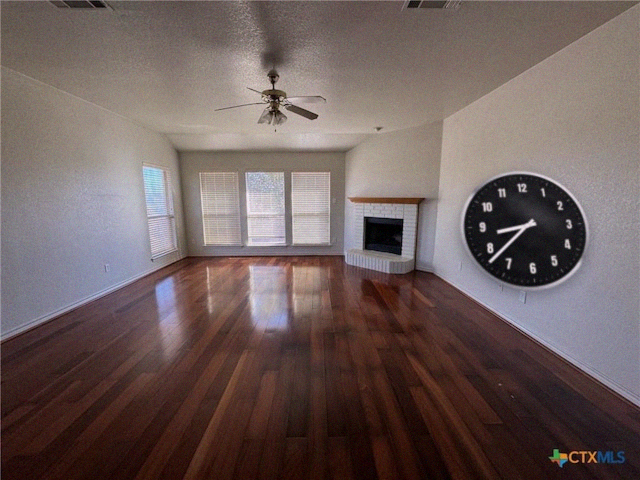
8:38
